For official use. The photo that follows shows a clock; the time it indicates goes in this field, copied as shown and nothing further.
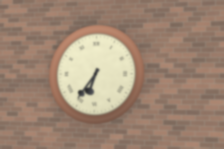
6:36
